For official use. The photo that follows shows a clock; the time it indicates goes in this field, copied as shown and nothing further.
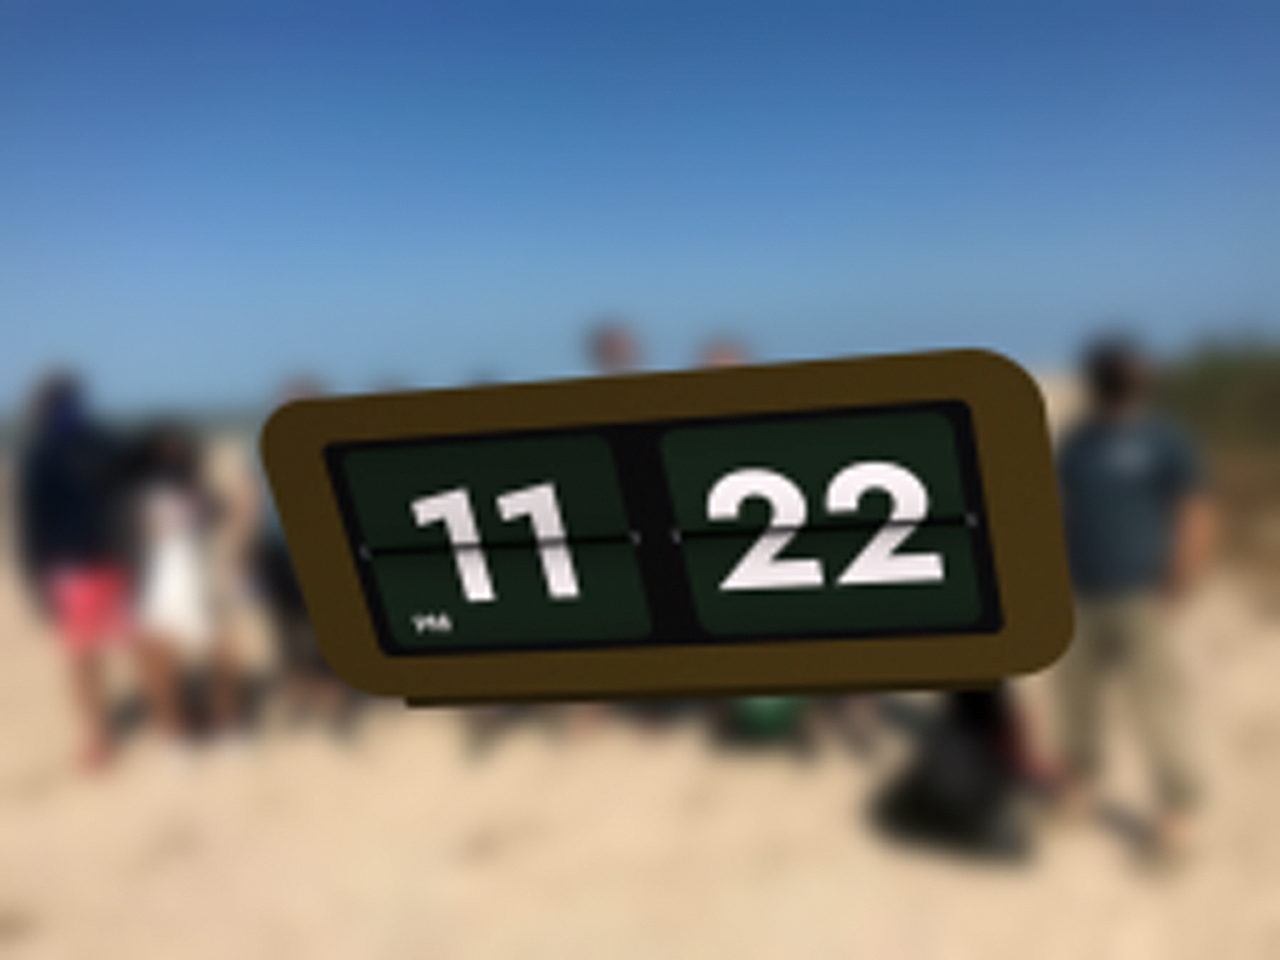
11:22
